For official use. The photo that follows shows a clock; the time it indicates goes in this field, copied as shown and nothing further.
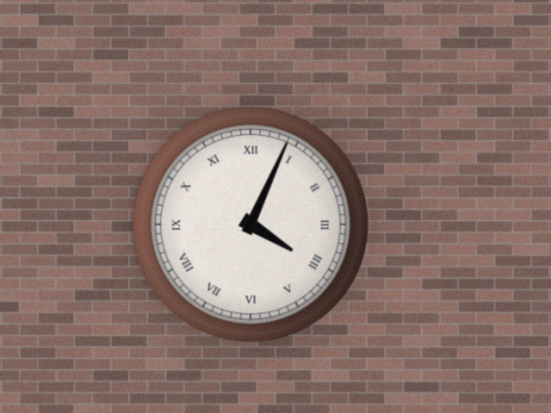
4:04
